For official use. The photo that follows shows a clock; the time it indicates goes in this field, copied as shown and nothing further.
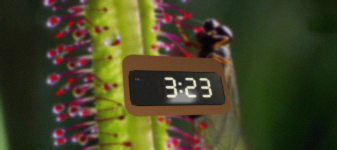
3:23
